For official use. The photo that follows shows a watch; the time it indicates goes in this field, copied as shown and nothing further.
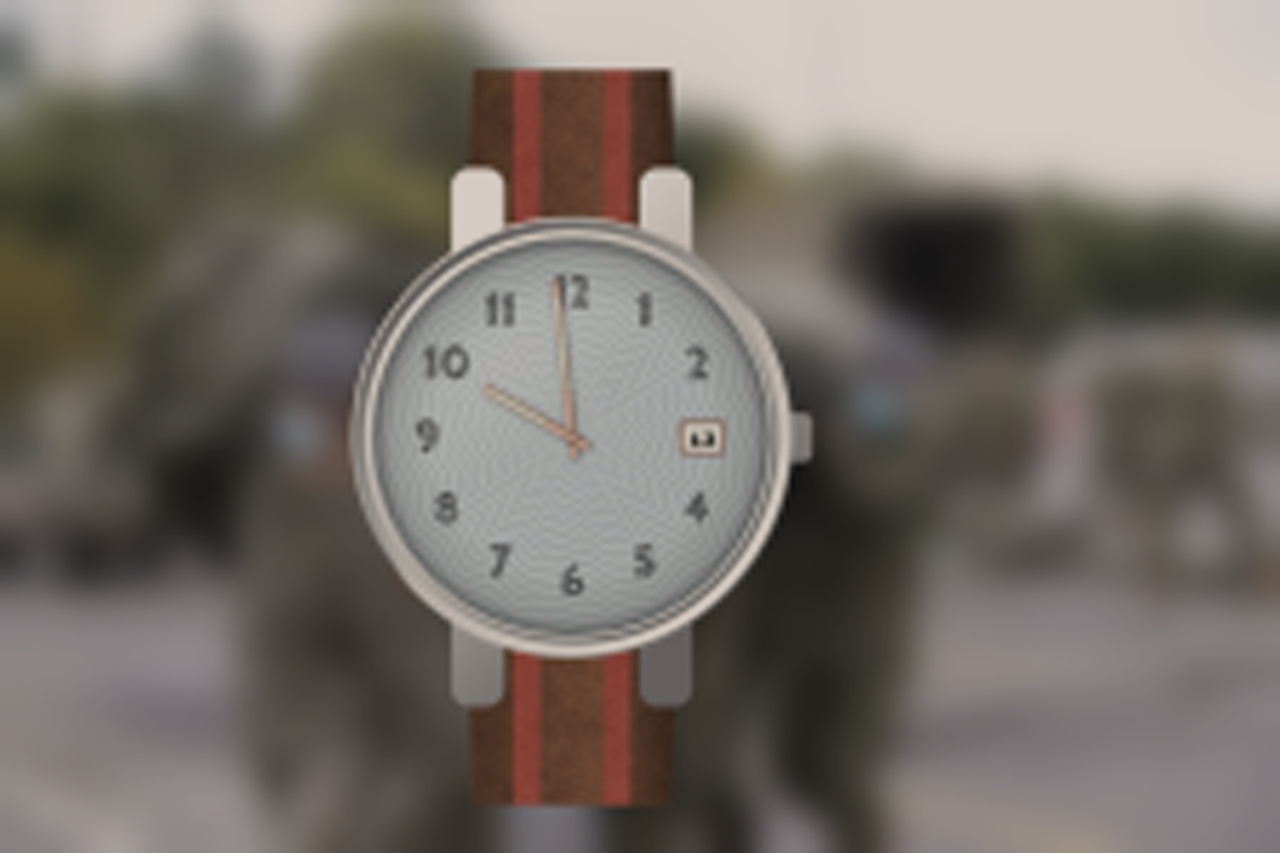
9:59
